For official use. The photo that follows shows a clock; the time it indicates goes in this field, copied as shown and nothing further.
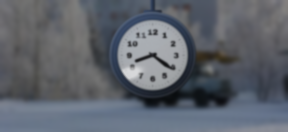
8:21
